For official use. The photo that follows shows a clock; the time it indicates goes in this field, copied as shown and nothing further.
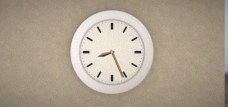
8:26
